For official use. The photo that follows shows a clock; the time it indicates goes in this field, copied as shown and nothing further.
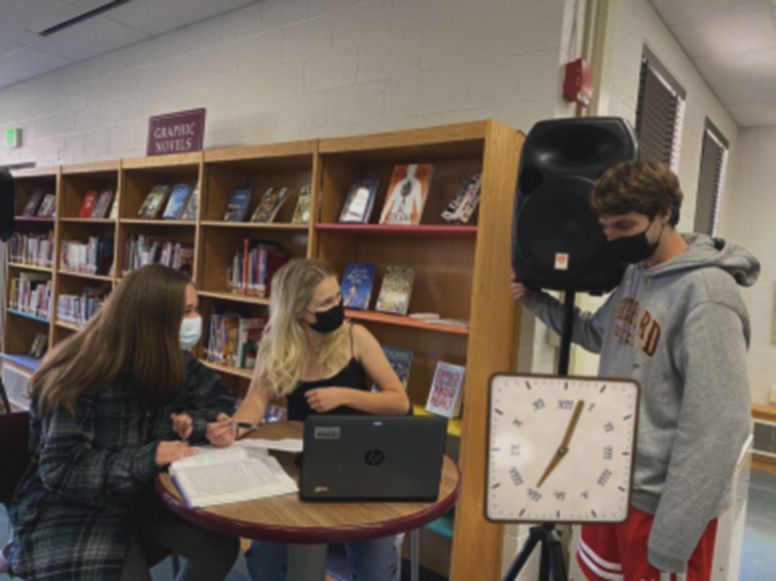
7:03
